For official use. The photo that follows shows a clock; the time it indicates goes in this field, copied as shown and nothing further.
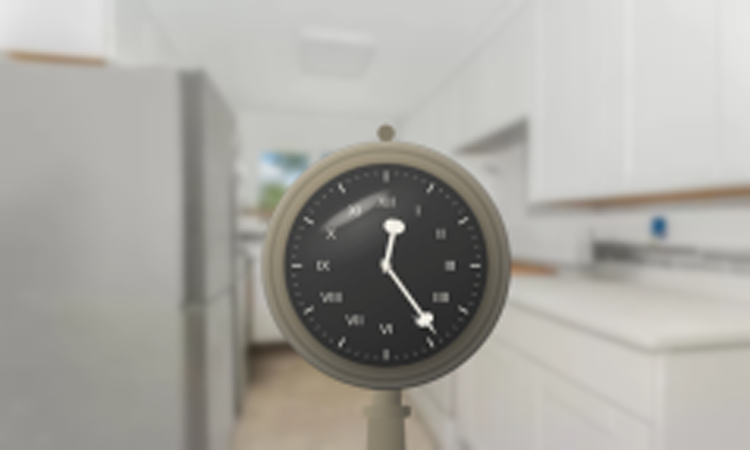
12:24
